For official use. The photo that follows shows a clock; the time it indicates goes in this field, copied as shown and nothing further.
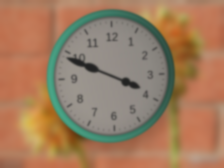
3:49
